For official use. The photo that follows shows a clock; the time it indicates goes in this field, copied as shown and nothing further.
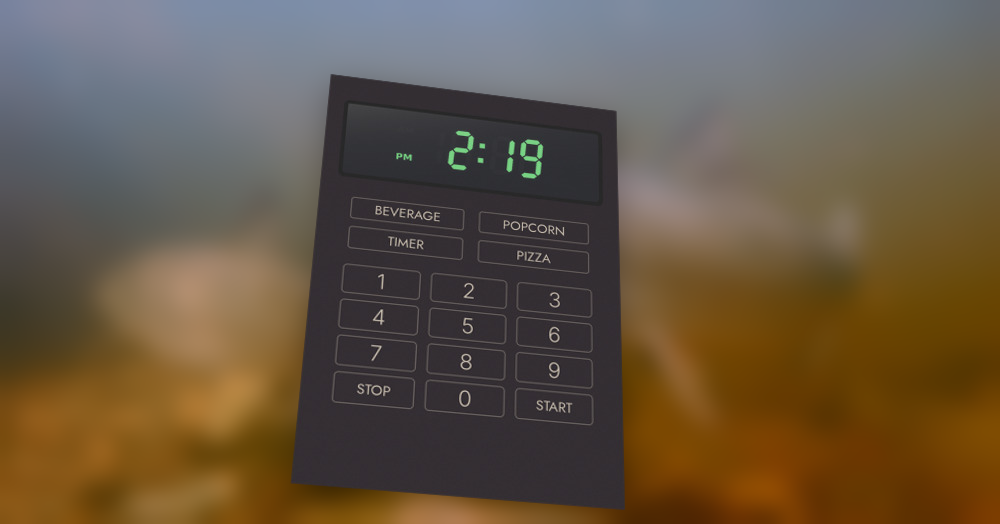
2:19
